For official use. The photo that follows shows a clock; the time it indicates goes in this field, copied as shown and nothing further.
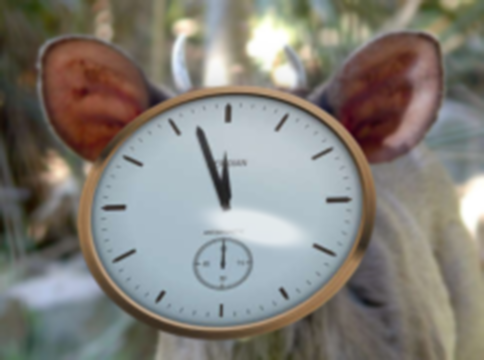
11:57
